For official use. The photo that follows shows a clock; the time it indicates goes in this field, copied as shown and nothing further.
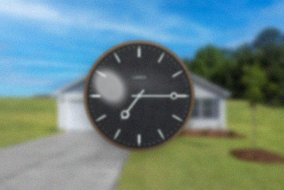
7:15
